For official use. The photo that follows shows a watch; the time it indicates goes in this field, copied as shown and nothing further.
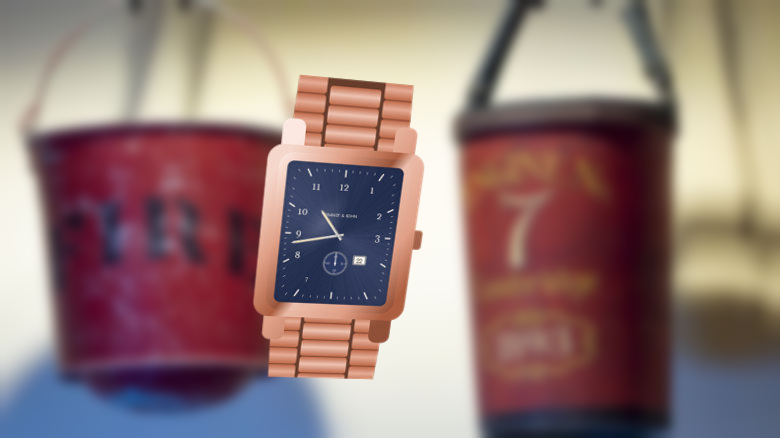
10:43
